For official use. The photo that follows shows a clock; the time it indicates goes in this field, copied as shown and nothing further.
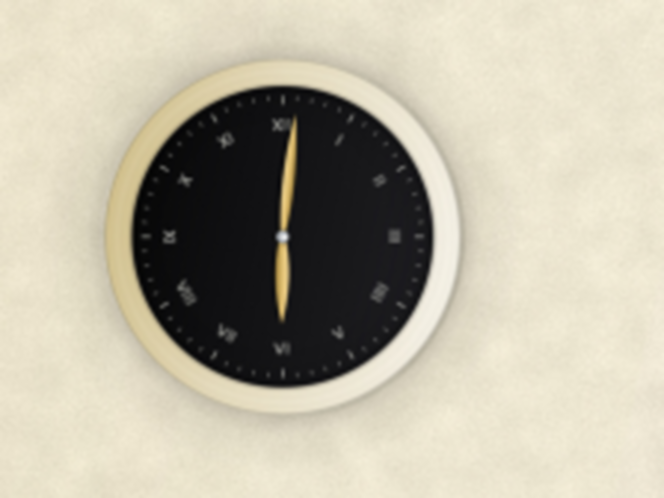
6:01
